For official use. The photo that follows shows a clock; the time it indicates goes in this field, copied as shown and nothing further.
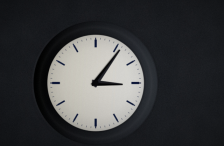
3:06
